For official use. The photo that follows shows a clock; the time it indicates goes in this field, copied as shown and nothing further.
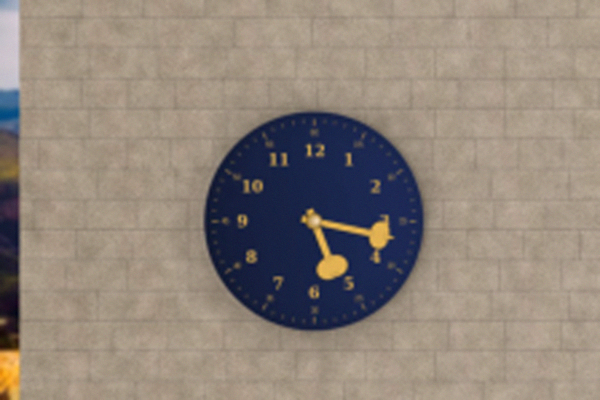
5:17
